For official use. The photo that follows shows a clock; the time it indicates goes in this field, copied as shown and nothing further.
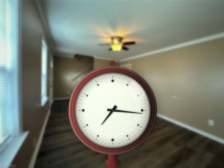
7:16
